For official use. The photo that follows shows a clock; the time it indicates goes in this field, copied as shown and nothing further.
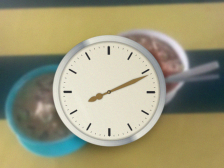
8:11
